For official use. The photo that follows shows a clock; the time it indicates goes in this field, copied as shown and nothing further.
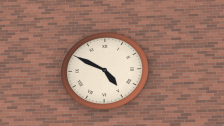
4:50
